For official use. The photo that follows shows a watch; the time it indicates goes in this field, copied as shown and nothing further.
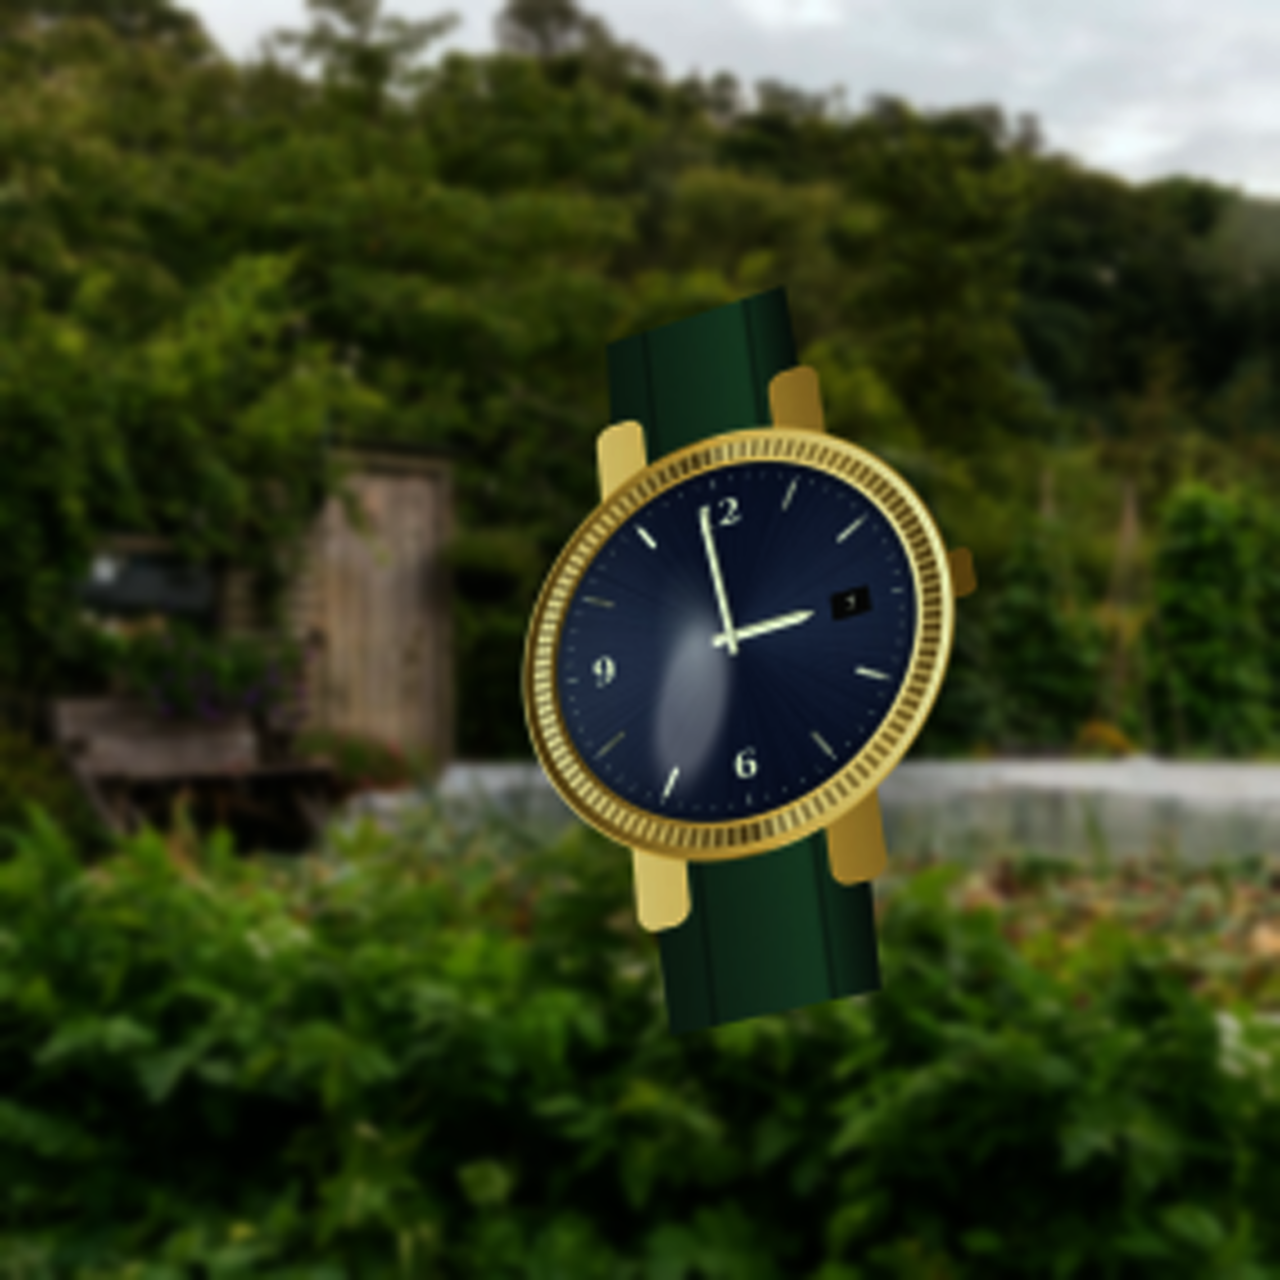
2:59
